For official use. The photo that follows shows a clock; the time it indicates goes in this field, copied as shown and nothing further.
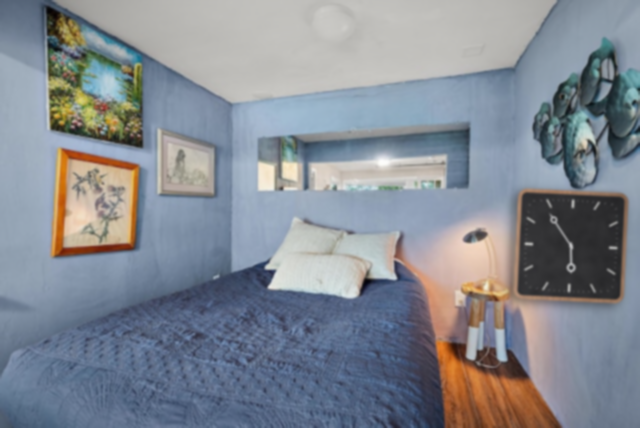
5:54
